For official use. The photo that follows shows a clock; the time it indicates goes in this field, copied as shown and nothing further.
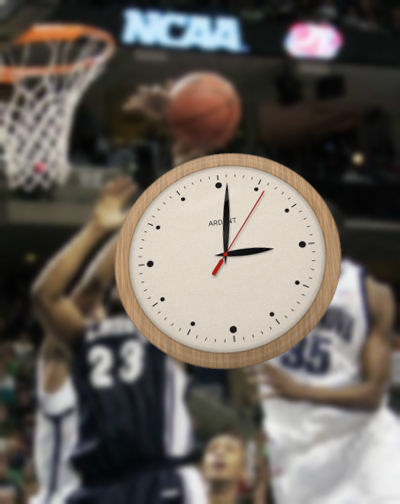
3:01:06
